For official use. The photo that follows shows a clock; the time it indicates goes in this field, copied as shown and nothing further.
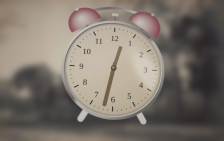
12:32
